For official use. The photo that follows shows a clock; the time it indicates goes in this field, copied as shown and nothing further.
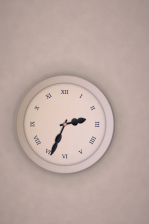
2:34
